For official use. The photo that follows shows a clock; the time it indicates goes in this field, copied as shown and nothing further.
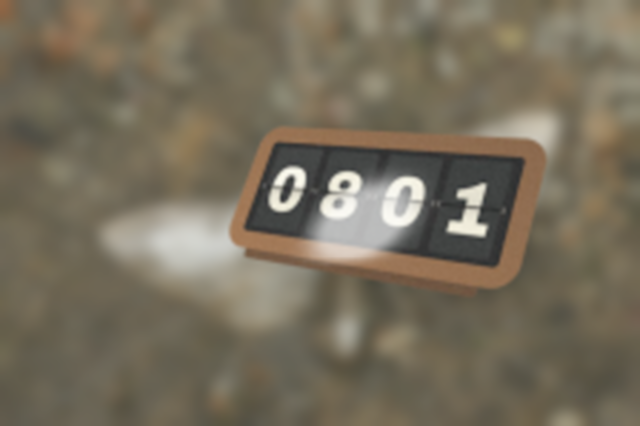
8:01
